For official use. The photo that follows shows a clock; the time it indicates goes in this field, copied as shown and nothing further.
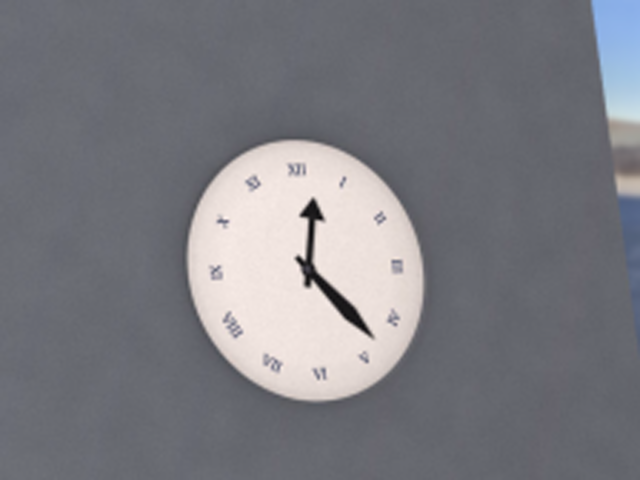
12:23
